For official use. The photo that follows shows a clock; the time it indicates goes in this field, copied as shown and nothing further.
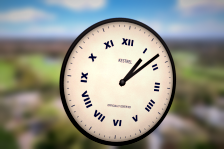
1:08
